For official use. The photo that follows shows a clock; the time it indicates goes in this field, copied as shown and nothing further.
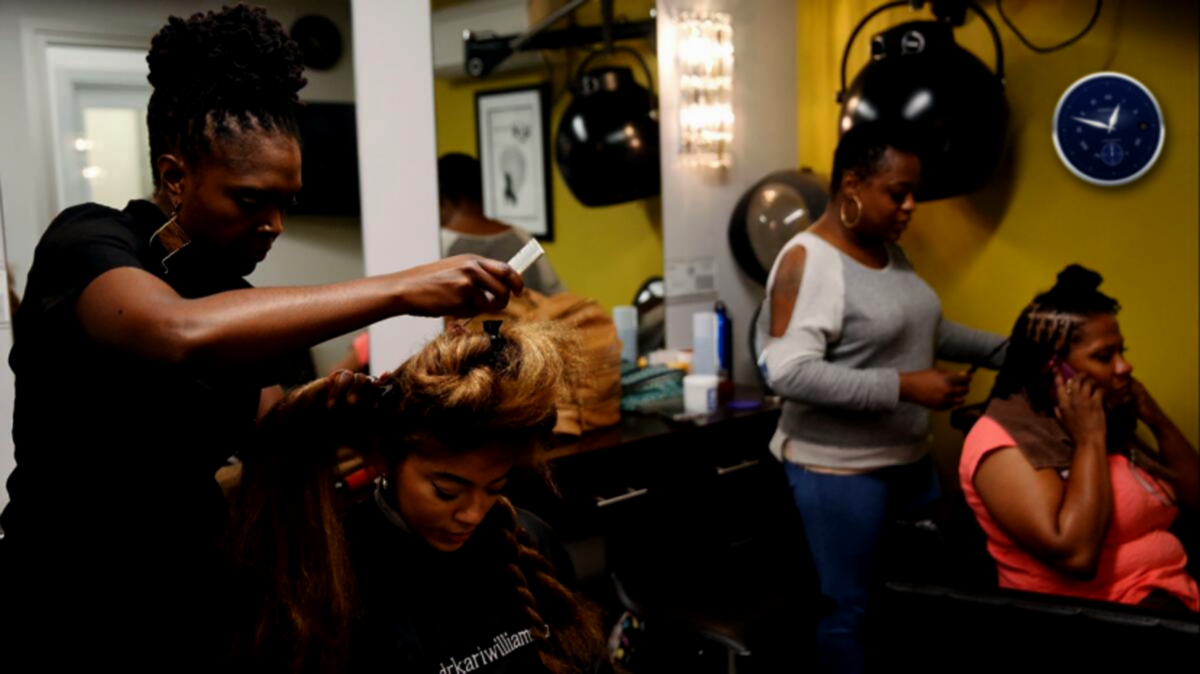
12:48
